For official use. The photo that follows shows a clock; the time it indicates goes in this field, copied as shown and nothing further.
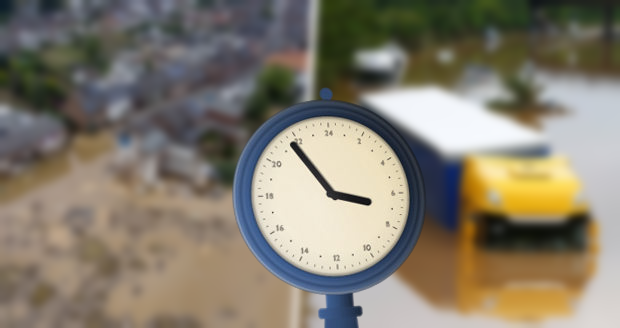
6:54
